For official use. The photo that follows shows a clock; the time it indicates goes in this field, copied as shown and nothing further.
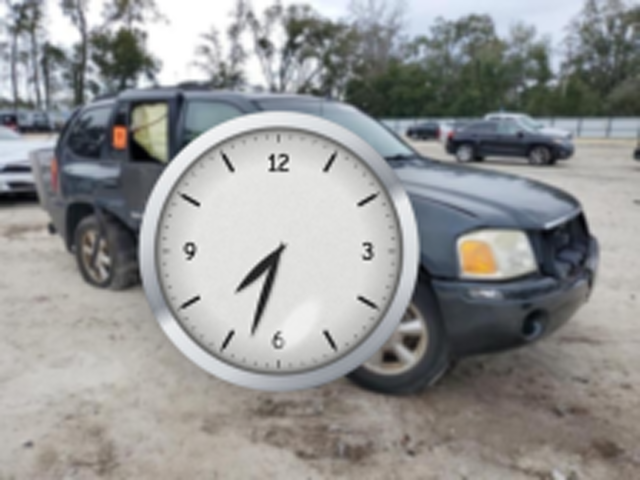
7:33
